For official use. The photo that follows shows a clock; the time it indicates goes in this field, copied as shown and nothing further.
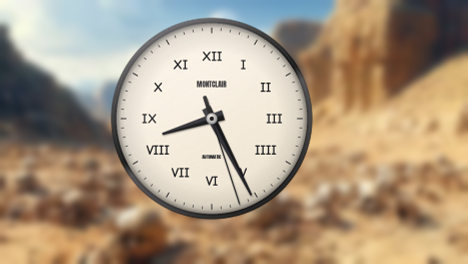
8:25:27
